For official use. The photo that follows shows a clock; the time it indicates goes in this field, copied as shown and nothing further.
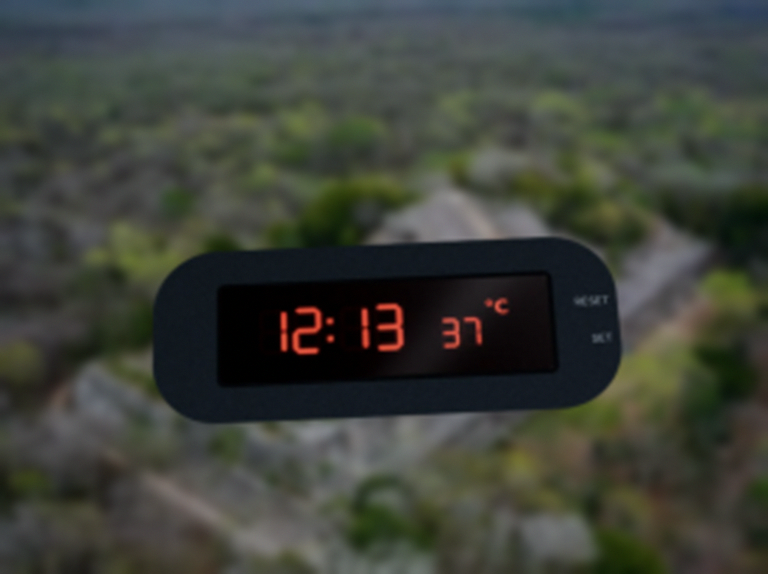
12:13
